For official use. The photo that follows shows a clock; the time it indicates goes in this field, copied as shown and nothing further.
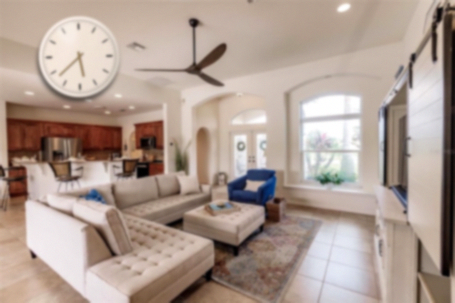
5:38
